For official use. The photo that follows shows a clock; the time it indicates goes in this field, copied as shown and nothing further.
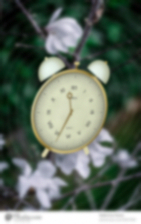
11:34
